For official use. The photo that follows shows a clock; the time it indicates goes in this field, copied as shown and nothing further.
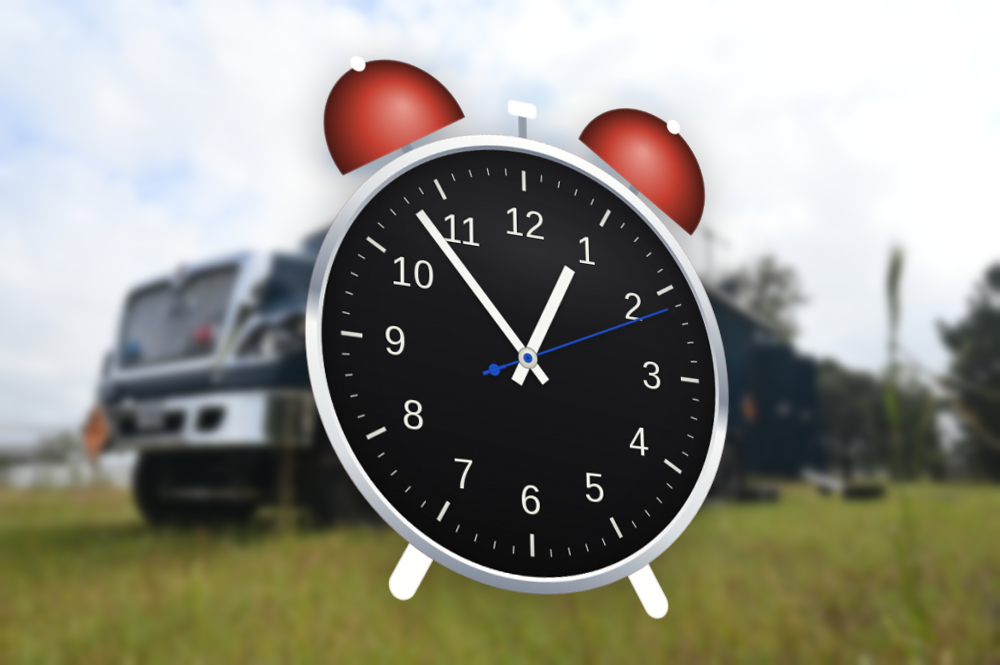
12:53:11
